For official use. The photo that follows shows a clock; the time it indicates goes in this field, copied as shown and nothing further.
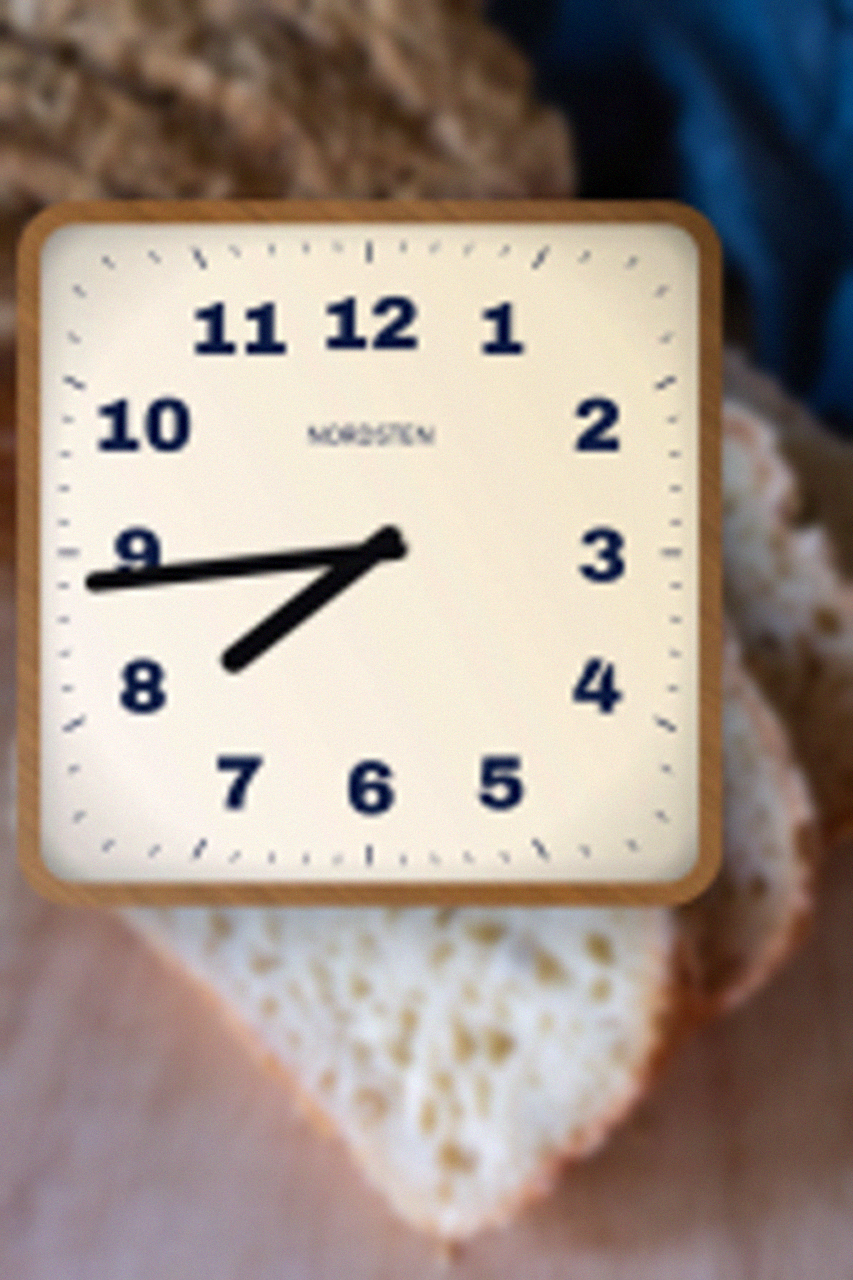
7:44
